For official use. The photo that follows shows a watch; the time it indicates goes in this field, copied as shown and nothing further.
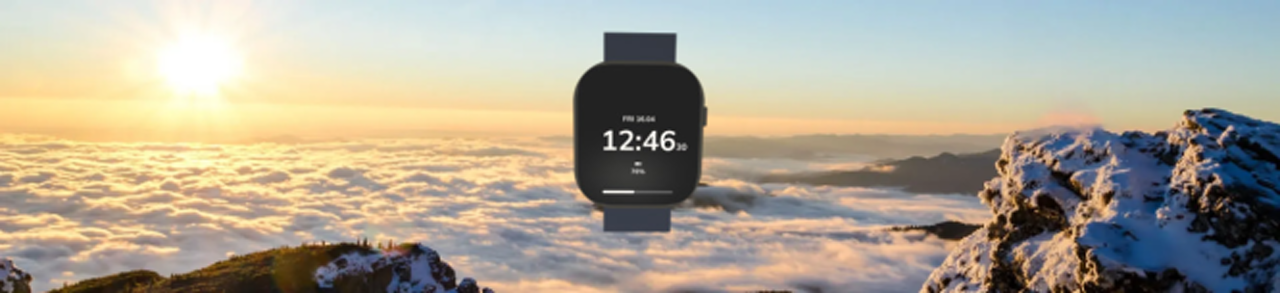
12:46
